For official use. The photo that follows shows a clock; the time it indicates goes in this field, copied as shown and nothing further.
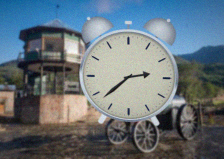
2:38
